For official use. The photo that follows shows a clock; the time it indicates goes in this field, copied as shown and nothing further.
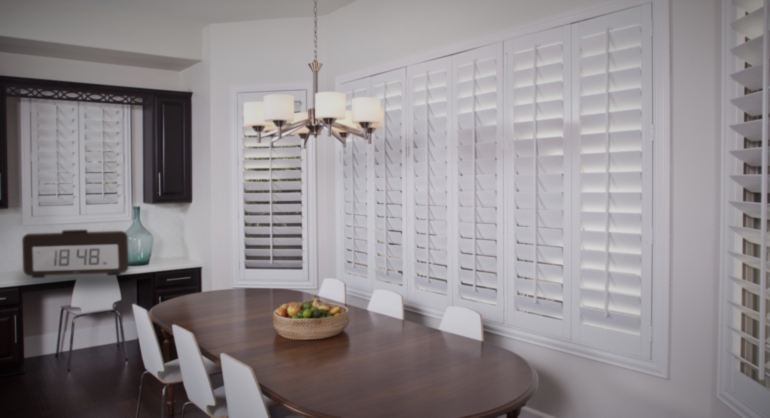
18:48
